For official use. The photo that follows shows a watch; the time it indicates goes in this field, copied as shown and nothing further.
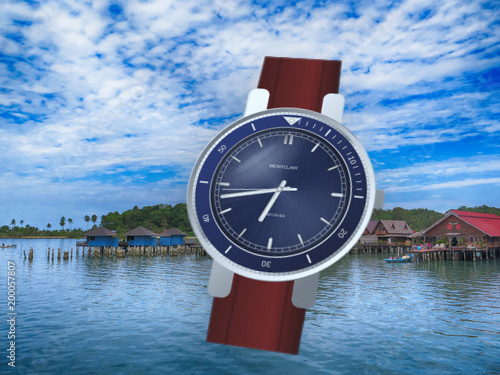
6:42:44
